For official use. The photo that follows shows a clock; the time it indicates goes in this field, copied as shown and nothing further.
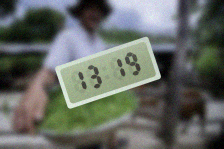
13:19
